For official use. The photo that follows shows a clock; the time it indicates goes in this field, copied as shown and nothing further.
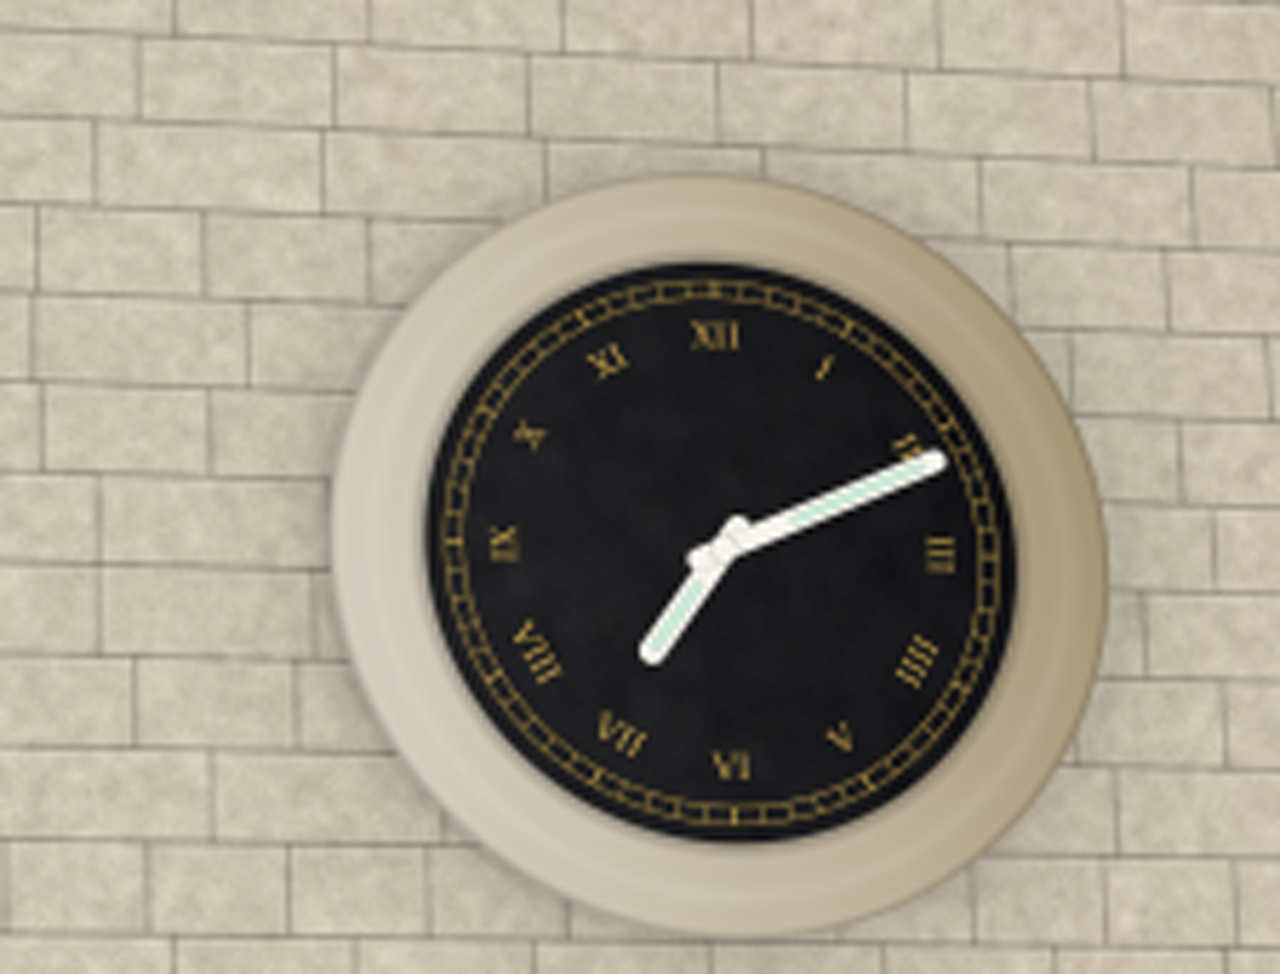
7:11
